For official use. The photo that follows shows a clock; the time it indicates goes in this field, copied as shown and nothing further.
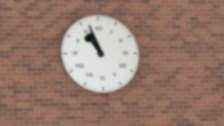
10:57
